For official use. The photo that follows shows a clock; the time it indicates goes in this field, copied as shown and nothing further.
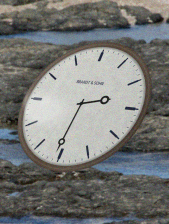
2:31
